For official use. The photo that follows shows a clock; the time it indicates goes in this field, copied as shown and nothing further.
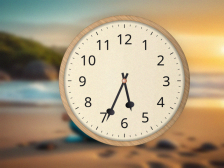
5:34
